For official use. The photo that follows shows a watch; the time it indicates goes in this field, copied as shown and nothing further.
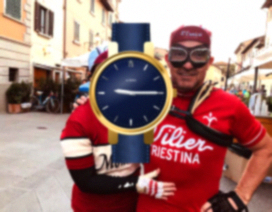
9:15
